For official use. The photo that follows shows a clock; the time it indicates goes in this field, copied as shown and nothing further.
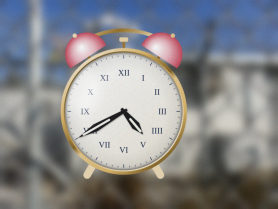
4:40
